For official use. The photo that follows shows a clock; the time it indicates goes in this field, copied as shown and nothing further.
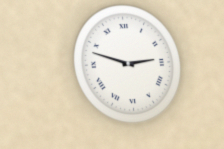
2:48
